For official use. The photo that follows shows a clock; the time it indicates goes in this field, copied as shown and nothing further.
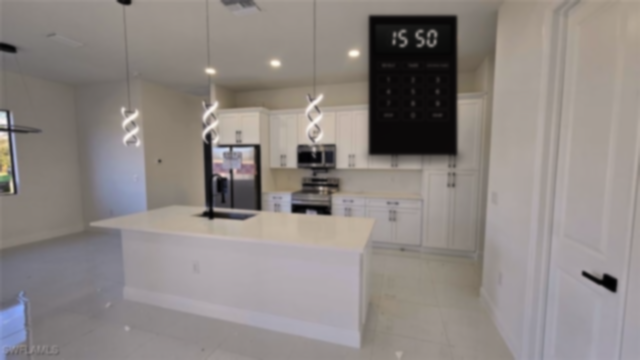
15:50
